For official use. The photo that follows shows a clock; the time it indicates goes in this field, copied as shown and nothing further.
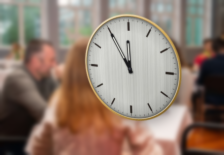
11:55
